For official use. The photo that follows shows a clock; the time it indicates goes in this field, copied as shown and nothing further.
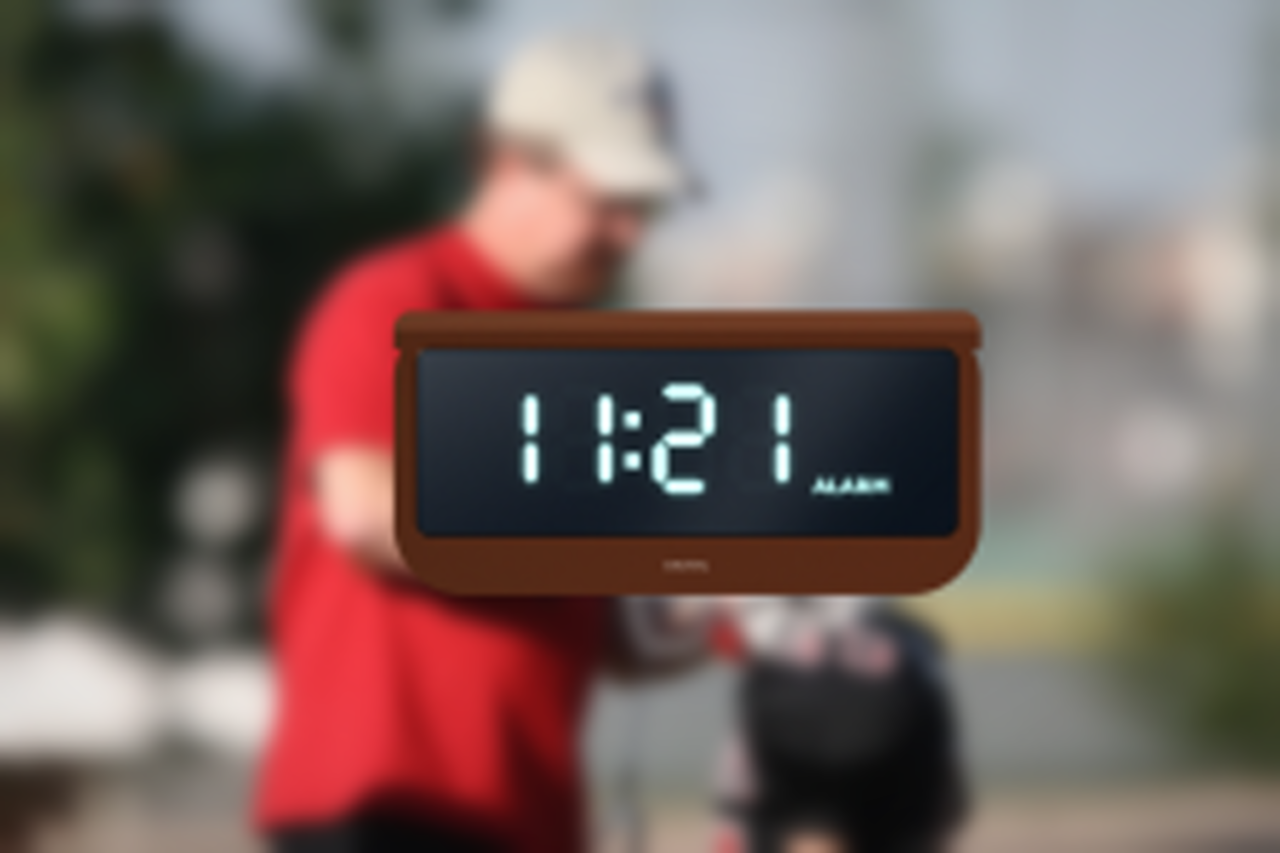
11:21
